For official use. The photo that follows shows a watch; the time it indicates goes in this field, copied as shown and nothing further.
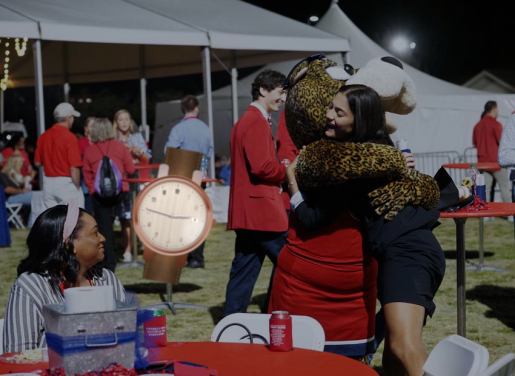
2:46
